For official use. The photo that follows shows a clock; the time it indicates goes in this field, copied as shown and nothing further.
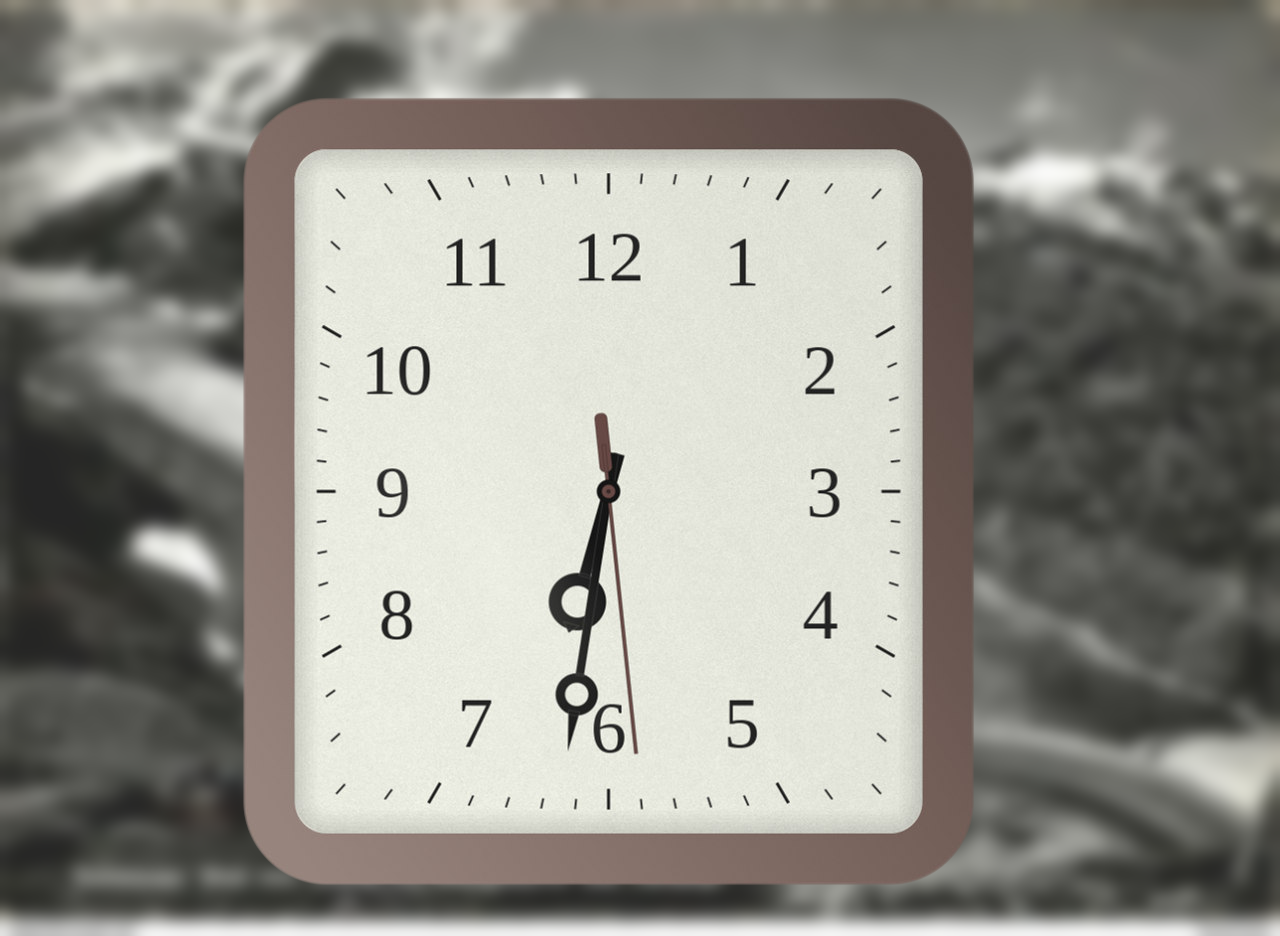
6:31:29
